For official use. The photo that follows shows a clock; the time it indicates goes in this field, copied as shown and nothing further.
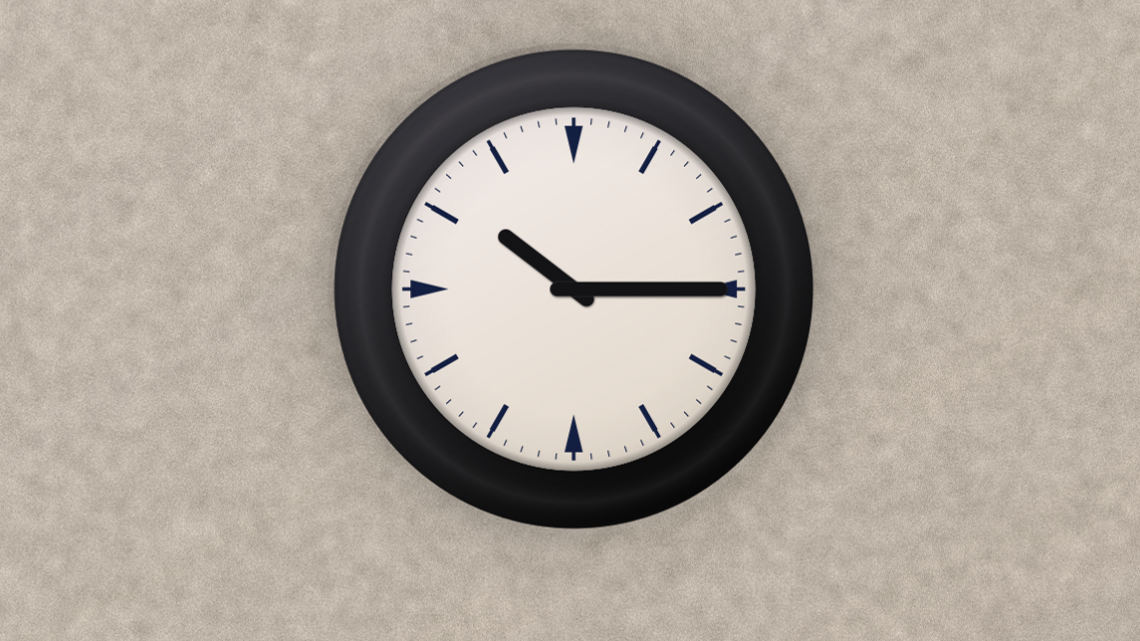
10:15
